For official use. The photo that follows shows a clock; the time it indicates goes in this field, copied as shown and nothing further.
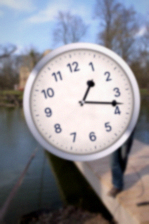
1:18
